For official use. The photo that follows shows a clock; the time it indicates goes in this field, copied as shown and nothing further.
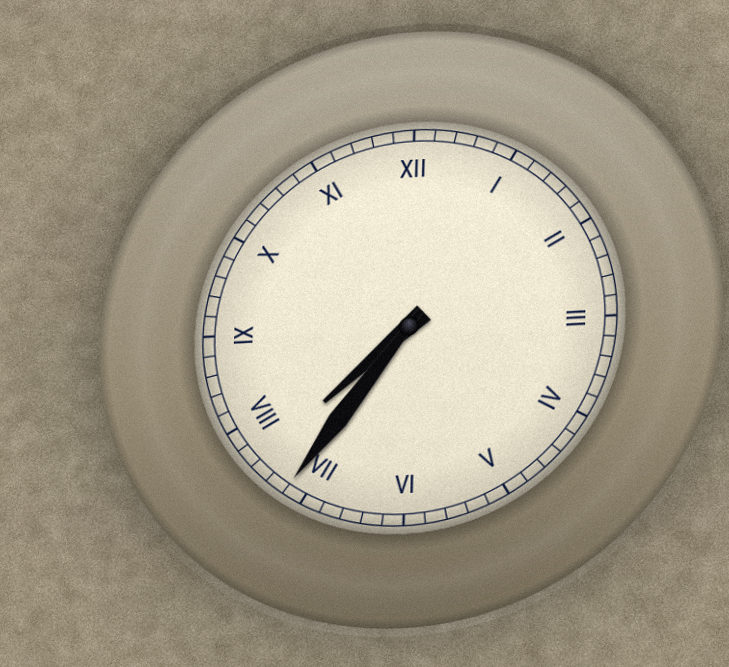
7:36
